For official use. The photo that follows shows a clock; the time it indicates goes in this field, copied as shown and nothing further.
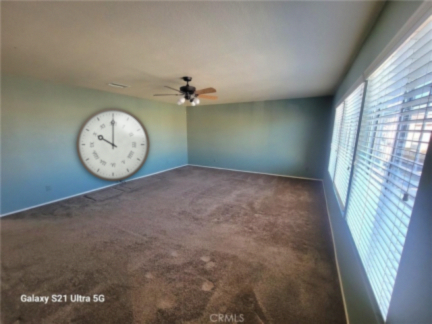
10:00
